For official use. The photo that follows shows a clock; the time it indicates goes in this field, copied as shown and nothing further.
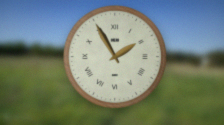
1:55
